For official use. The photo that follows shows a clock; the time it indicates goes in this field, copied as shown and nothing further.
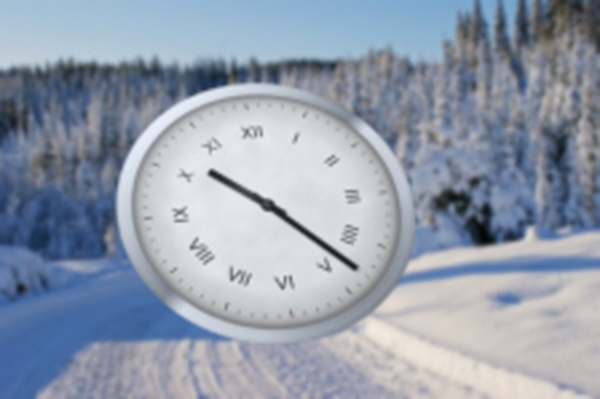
10:23
